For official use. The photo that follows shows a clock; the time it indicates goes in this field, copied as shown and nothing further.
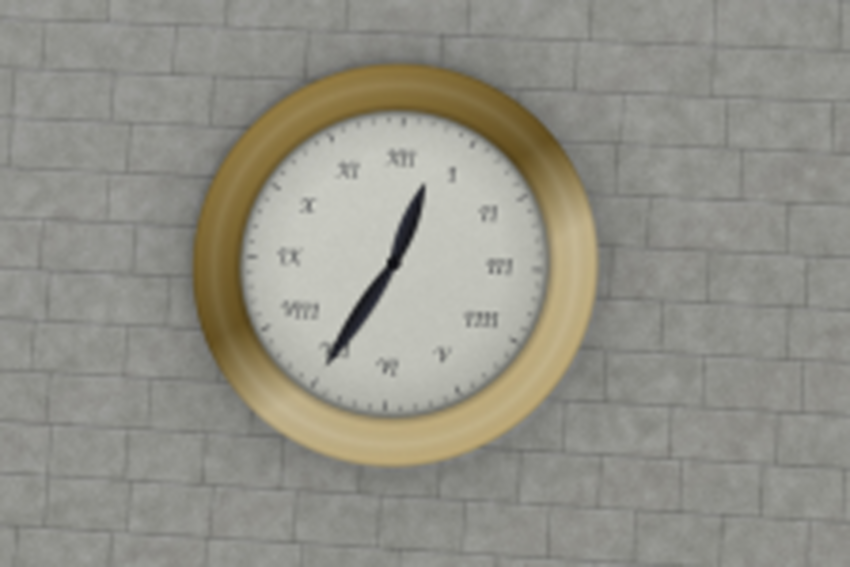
12:35
